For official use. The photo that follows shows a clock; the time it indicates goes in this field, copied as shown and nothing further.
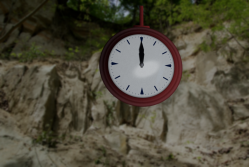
12:00
